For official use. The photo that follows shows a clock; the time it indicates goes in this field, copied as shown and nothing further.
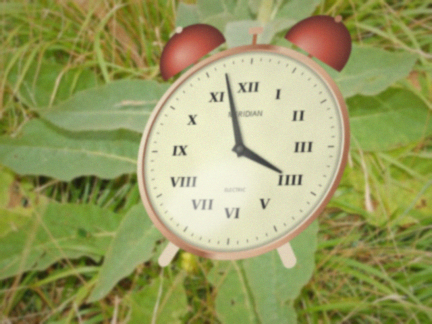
3:57
